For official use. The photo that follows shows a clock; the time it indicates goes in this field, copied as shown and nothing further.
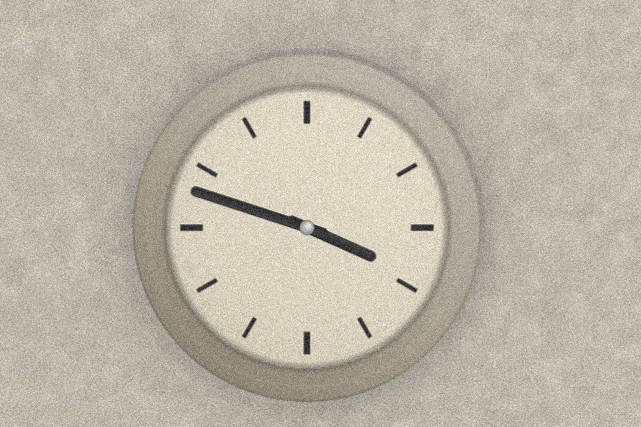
3:48
